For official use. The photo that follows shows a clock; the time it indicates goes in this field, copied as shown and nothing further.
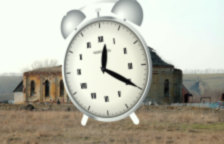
12:20
